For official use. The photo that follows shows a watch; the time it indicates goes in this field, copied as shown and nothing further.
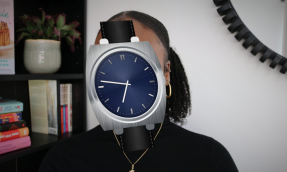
6:47
